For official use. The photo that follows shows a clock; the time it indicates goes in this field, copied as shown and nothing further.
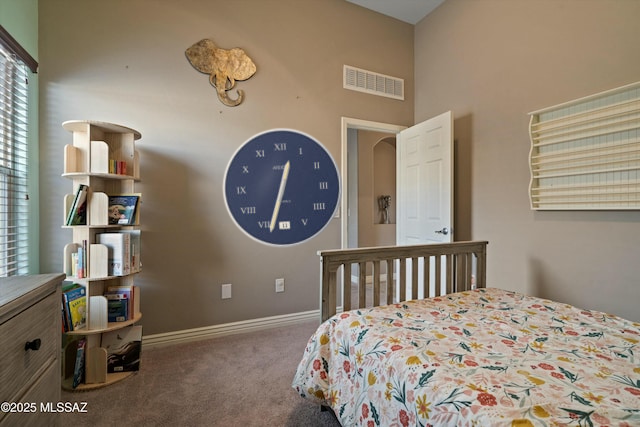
12:33
